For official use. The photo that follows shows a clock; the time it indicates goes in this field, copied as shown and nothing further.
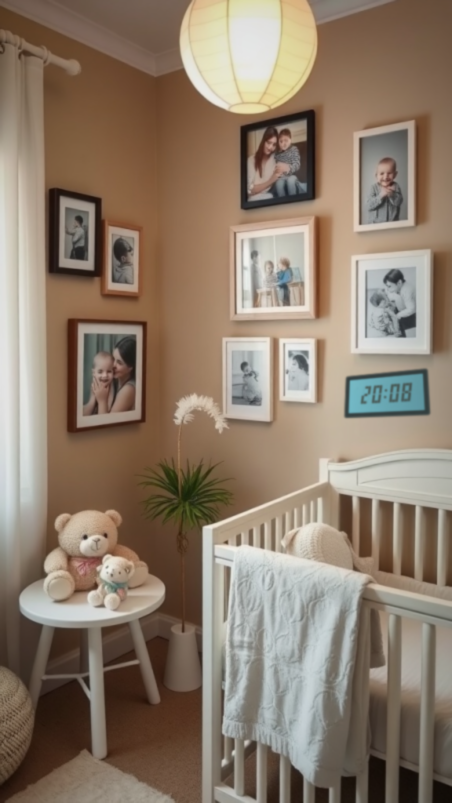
20:08
